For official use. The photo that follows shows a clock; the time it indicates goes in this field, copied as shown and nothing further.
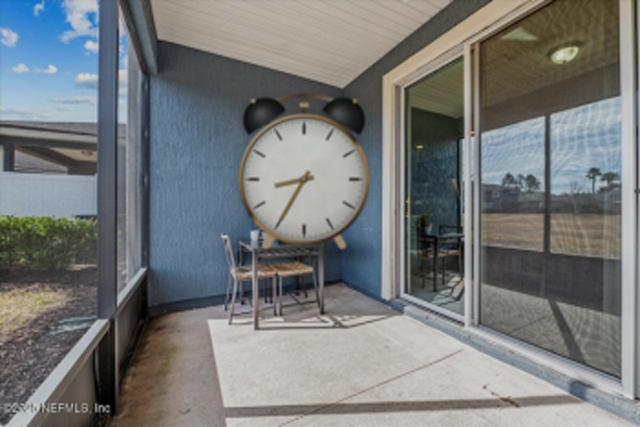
8:35
